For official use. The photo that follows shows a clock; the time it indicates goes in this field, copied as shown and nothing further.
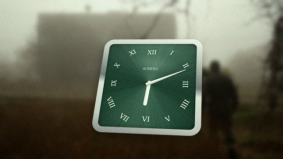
6:11
